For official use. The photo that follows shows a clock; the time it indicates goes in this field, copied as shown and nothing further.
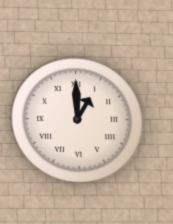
1:00
